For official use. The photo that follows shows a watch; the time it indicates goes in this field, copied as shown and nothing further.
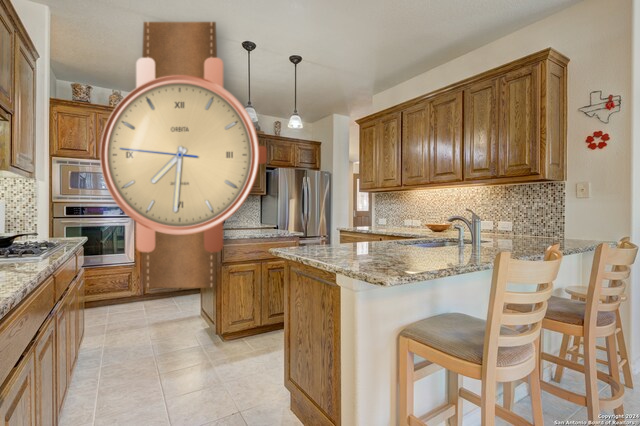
7:30:46
